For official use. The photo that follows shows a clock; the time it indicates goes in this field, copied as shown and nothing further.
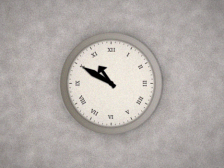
10:50
